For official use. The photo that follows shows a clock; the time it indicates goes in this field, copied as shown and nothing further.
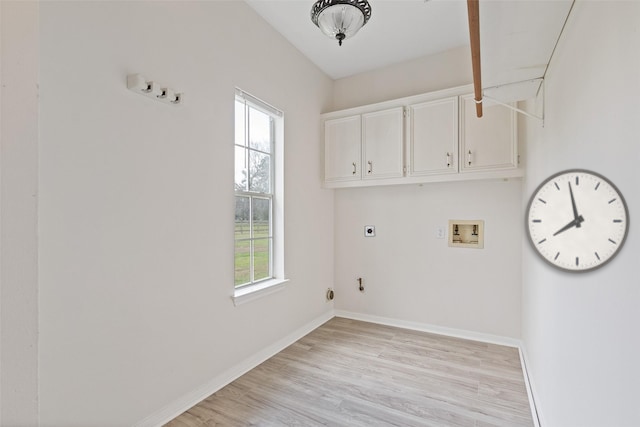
7:58
